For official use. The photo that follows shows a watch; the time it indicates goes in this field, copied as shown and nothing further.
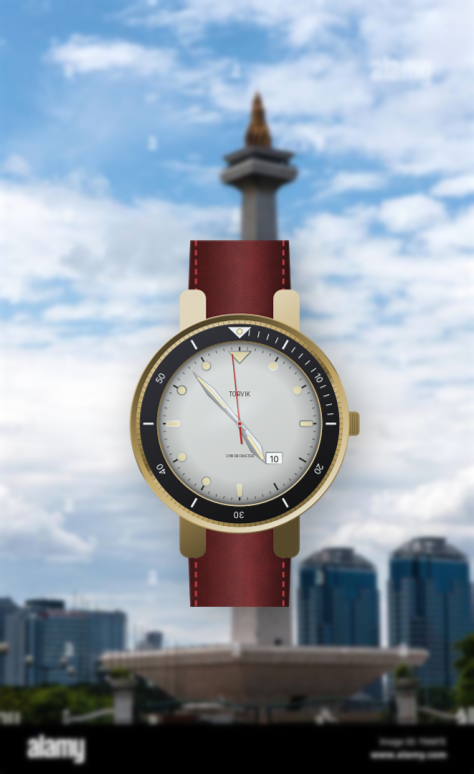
4:52:59
